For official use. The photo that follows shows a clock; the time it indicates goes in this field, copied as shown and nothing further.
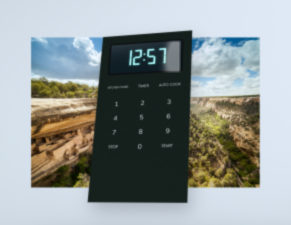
12:57
